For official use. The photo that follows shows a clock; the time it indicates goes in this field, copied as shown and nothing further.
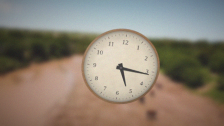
5:16
